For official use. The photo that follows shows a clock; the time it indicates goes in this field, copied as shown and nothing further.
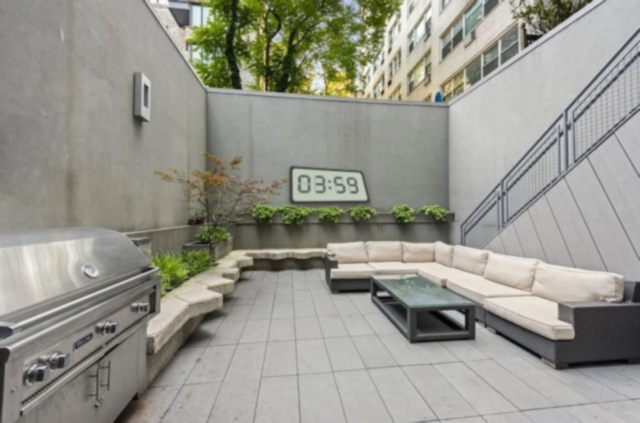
3:59
